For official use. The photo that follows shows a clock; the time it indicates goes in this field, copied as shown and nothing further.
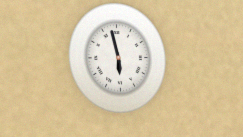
5:58
